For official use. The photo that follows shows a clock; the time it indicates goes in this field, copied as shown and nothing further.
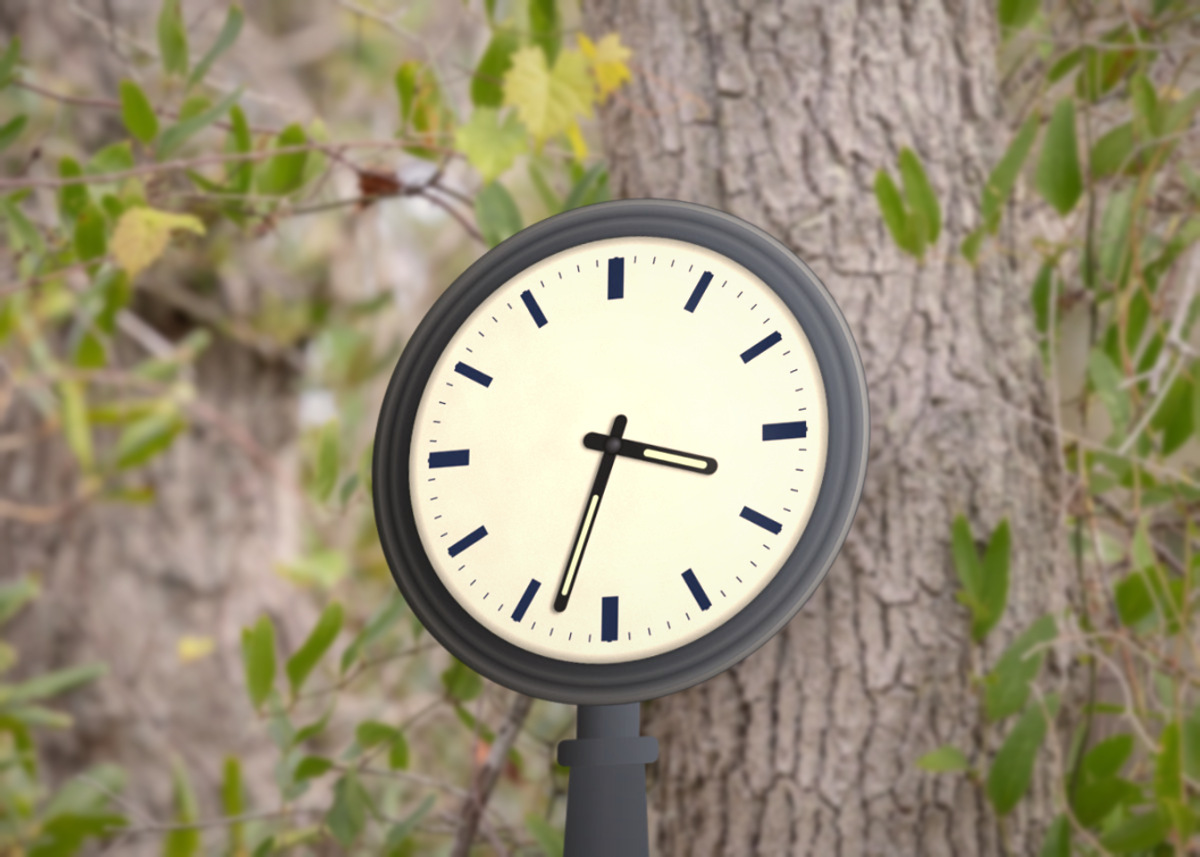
3:33
